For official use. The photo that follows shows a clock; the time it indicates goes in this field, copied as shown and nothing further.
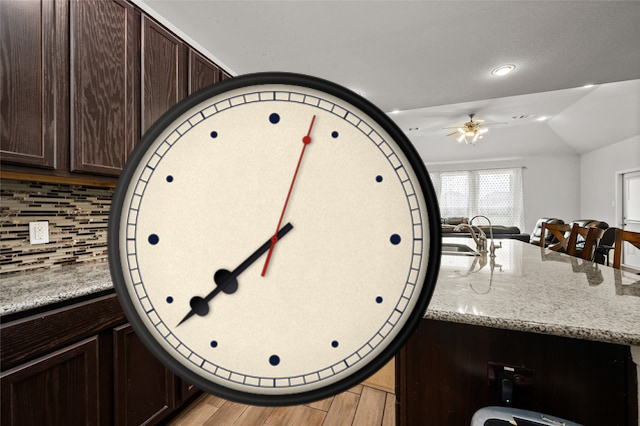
7:38:03
